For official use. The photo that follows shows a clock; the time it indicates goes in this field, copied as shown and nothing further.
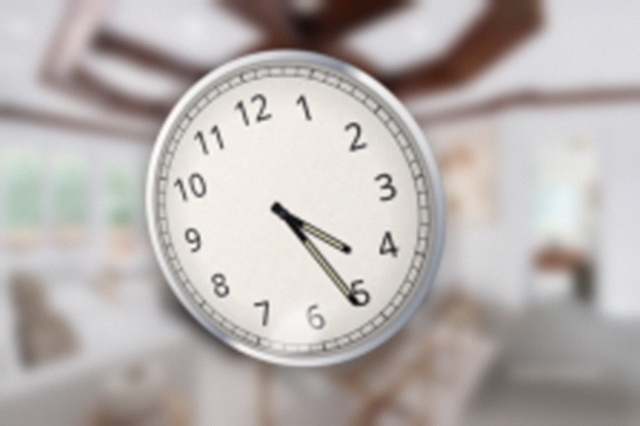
4:26
